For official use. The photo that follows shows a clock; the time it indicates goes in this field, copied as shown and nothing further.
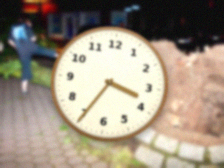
3:35
